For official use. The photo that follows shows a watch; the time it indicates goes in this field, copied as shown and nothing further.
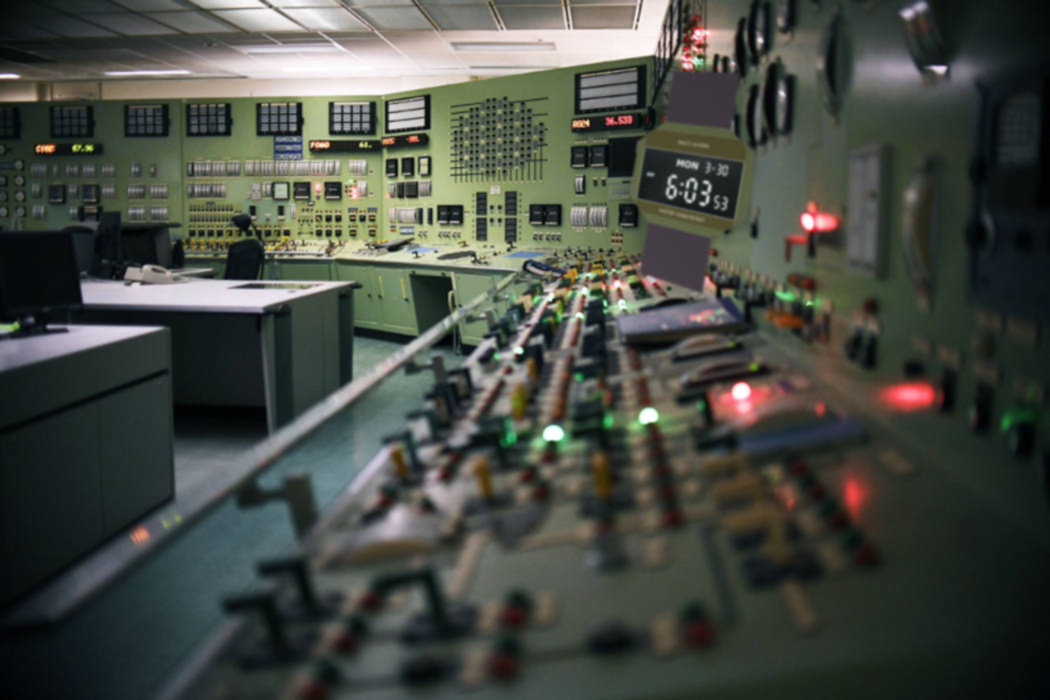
6:03
